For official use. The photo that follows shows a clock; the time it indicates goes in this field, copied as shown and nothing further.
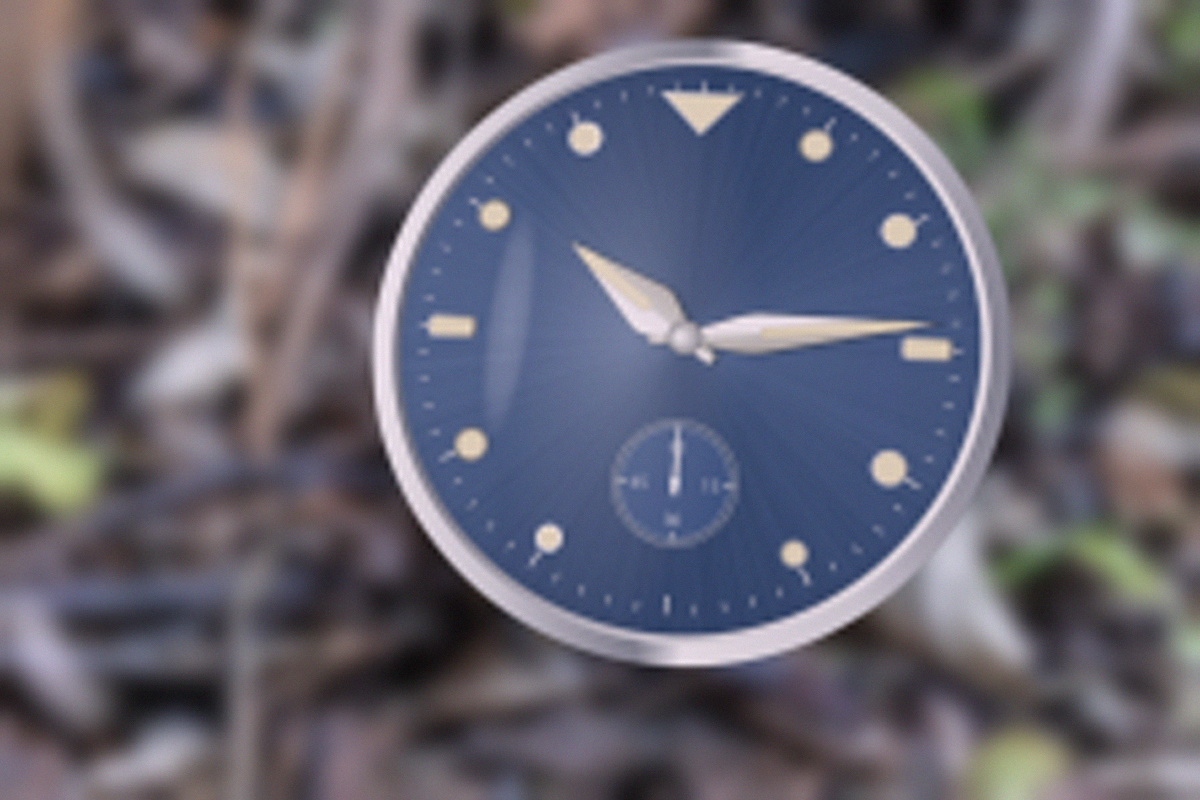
10:14
